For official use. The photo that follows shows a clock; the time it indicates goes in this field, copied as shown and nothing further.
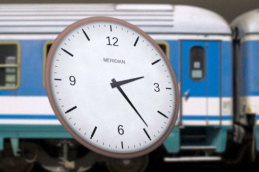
2:24
